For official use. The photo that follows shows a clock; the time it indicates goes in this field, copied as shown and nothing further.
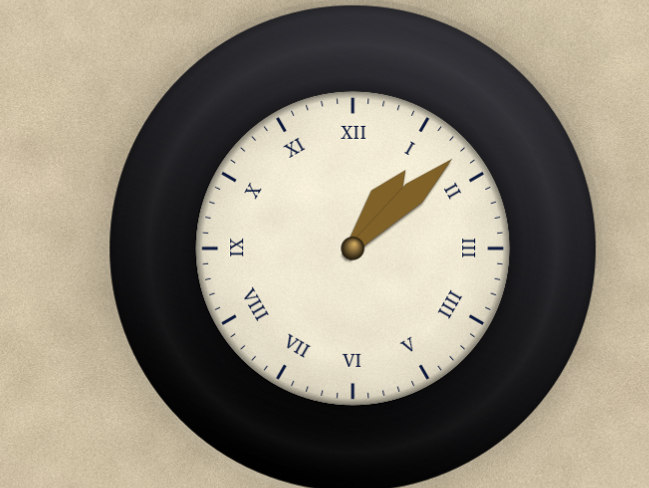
1:08
